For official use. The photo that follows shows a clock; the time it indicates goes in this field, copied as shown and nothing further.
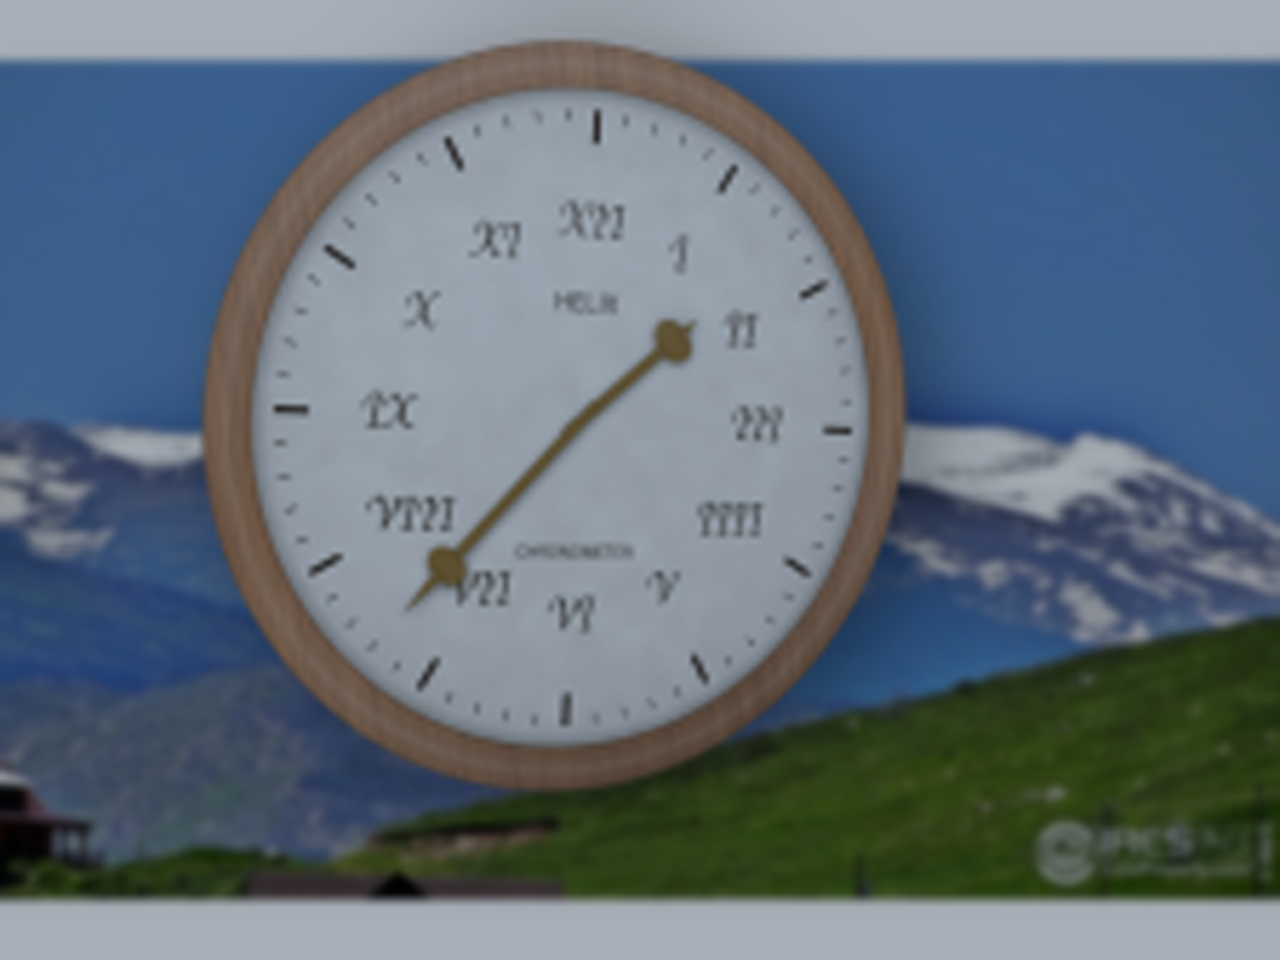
1:37
